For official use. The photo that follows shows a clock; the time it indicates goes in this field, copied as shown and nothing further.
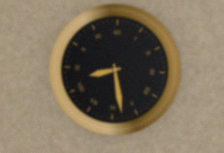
8:28
